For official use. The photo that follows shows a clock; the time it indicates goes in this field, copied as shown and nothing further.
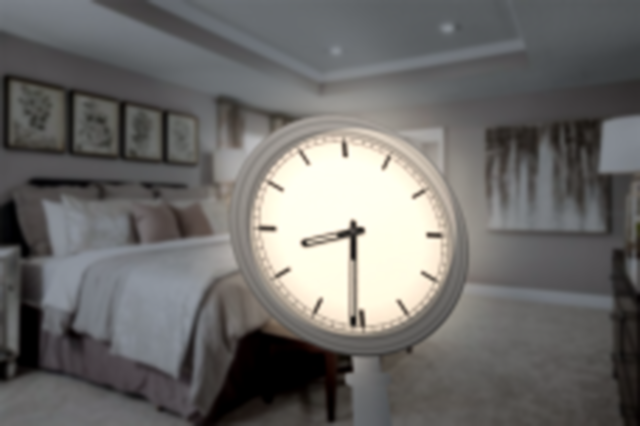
8:31
